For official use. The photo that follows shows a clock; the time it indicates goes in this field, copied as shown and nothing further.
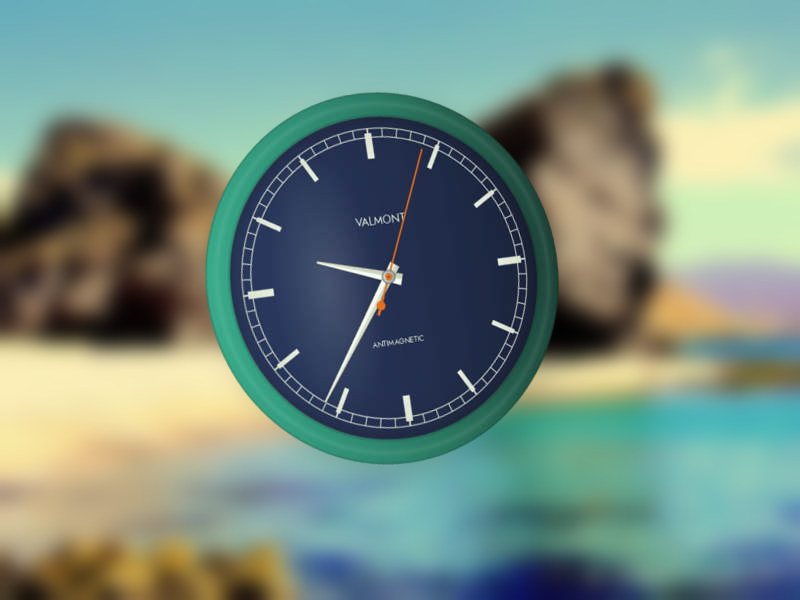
9:36:04
